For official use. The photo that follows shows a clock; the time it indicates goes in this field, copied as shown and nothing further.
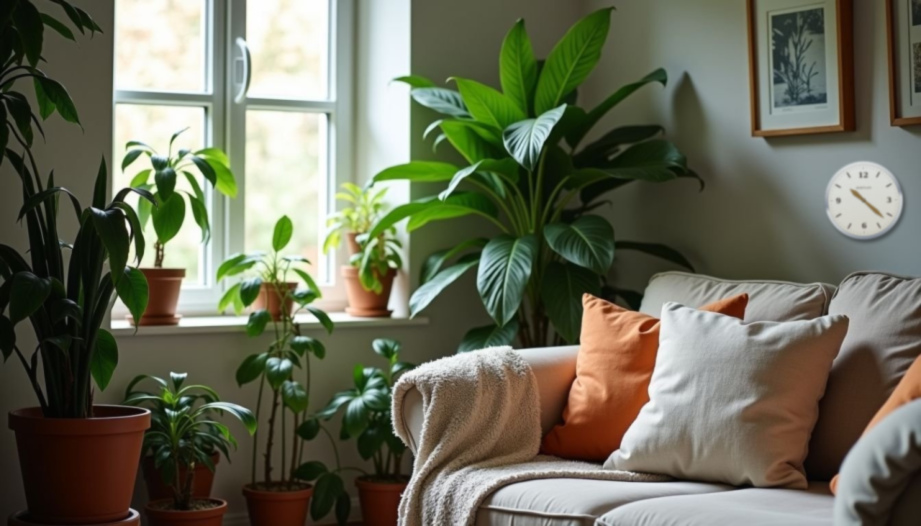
10:22
